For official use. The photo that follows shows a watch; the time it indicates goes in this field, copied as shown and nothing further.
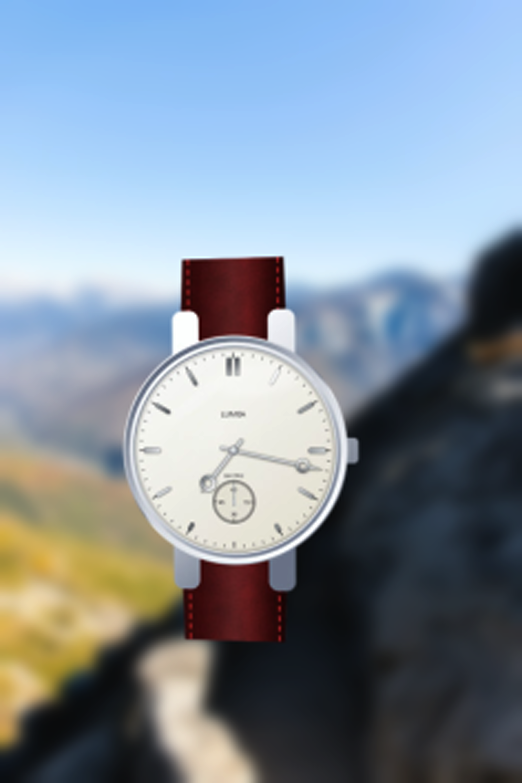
7:17
